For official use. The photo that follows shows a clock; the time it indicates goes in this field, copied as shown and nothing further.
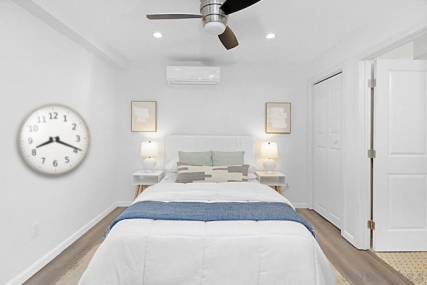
8:19
